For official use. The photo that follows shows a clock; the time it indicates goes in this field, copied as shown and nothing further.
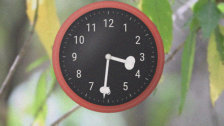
3:31
